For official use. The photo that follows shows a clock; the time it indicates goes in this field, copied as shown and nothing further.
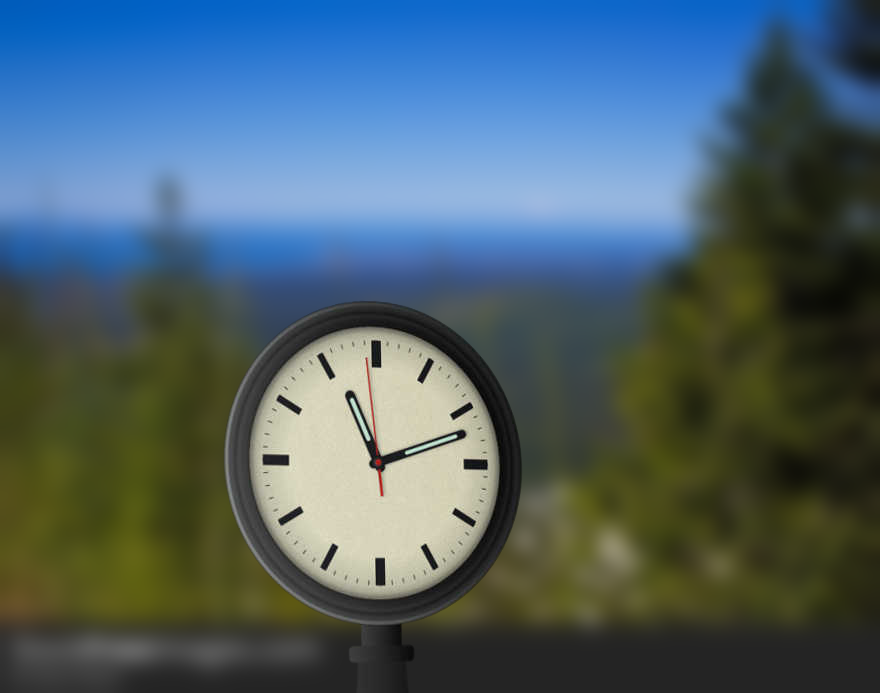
11:11:59
